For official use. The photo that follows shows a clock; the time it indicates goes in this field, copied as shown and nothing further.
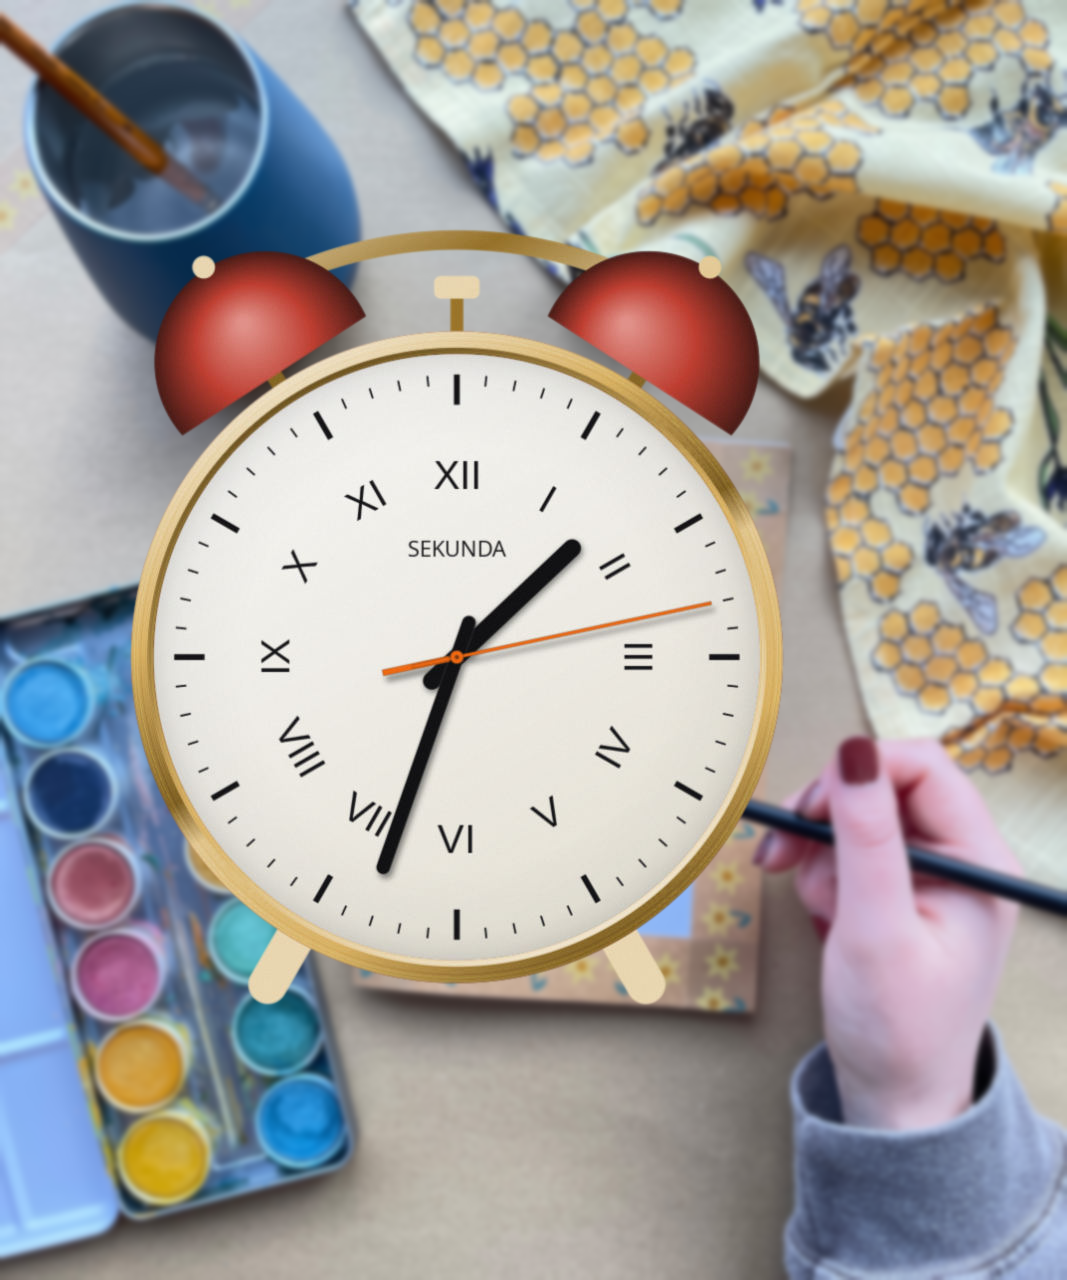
1:33:13
